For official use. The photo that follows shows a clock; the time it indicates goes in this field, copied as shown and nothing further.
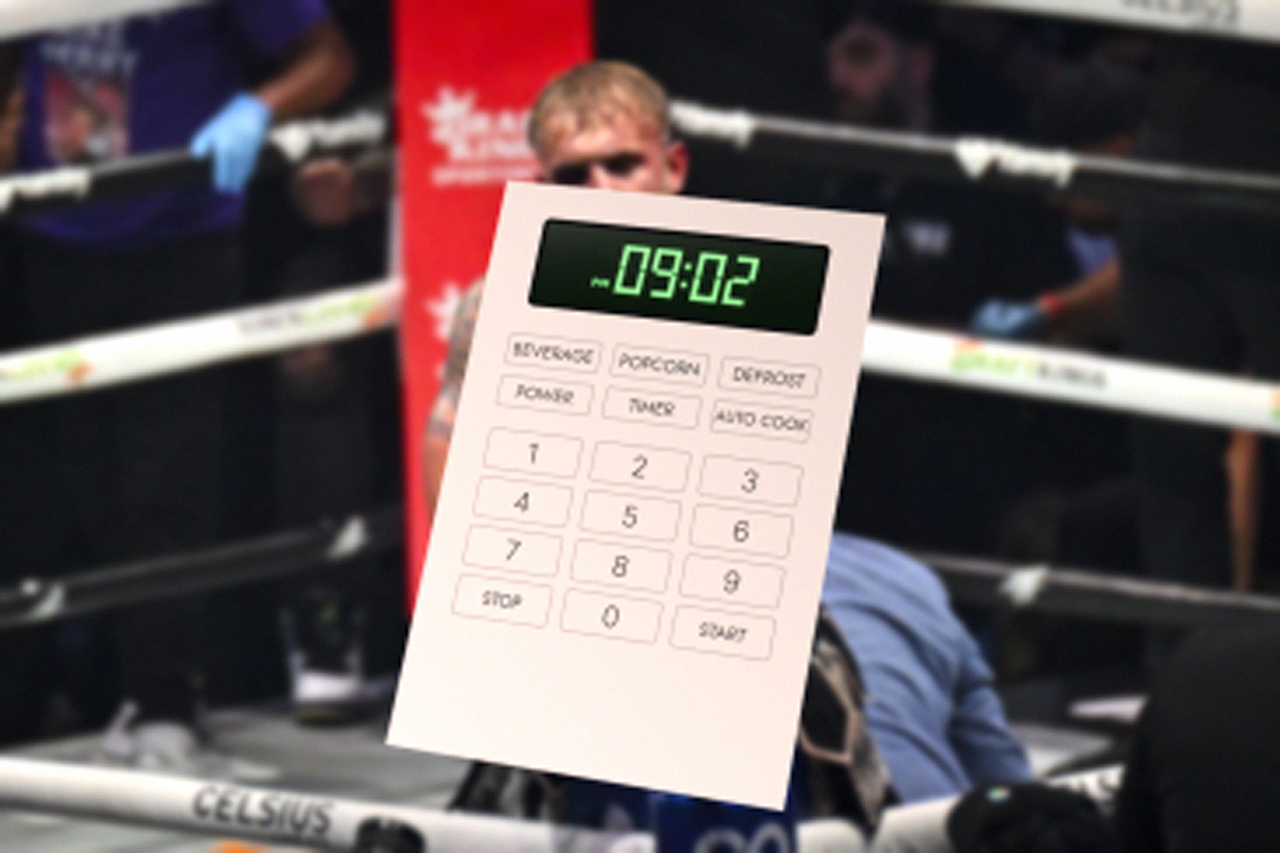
9:02
